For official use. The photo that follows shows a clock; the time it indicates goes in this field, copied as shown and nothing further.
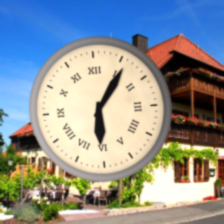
6:06
